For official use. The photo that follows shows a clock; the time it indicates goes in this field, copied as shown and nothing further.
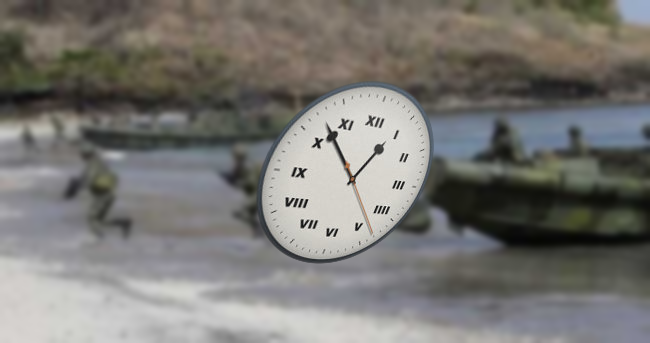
12:52:23
